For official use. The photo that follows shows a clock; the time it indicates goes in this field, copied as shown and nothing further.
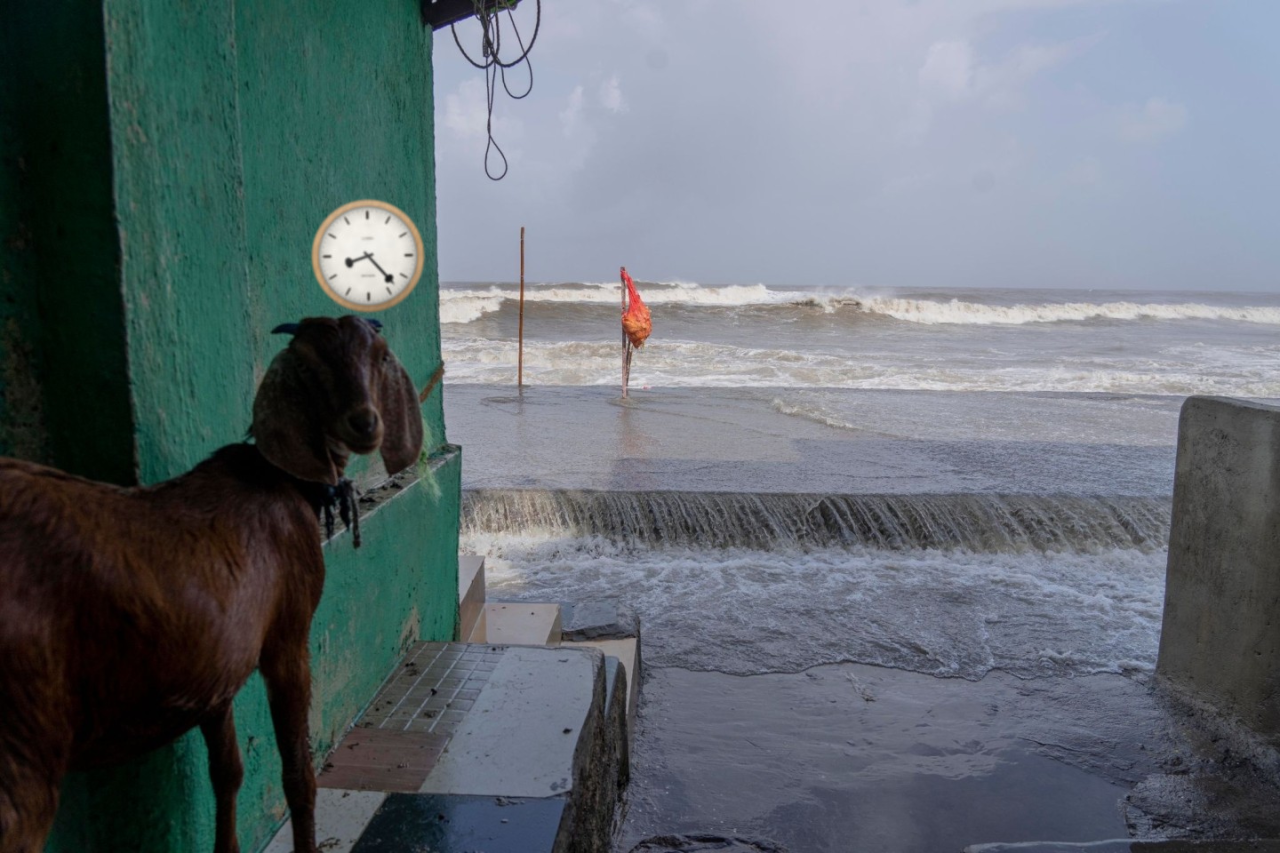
8:23
